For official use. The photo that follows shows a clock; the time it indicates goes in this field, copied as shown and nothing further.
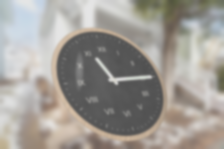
11:15
